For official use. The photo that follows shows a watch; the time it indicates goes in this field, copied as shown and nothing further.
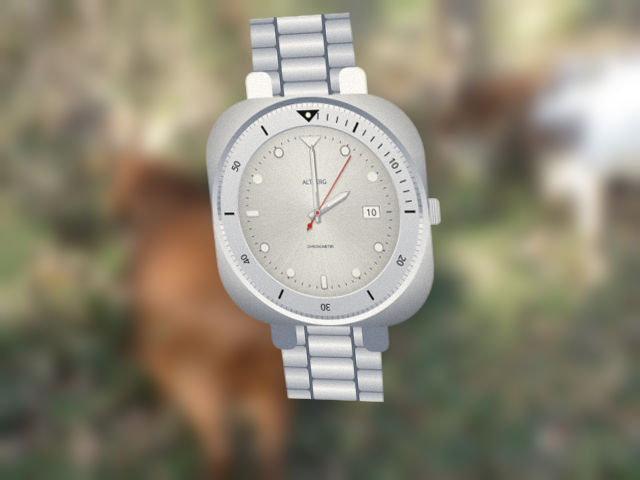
2:00:06
